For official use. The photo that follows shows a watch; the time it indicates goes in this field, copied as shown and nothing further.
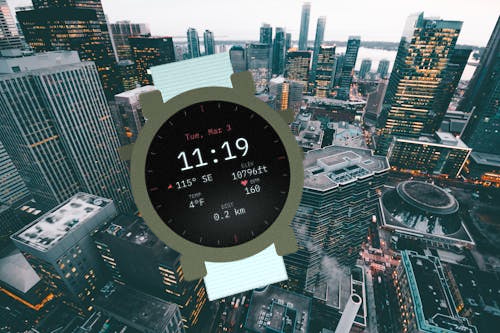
11:19
